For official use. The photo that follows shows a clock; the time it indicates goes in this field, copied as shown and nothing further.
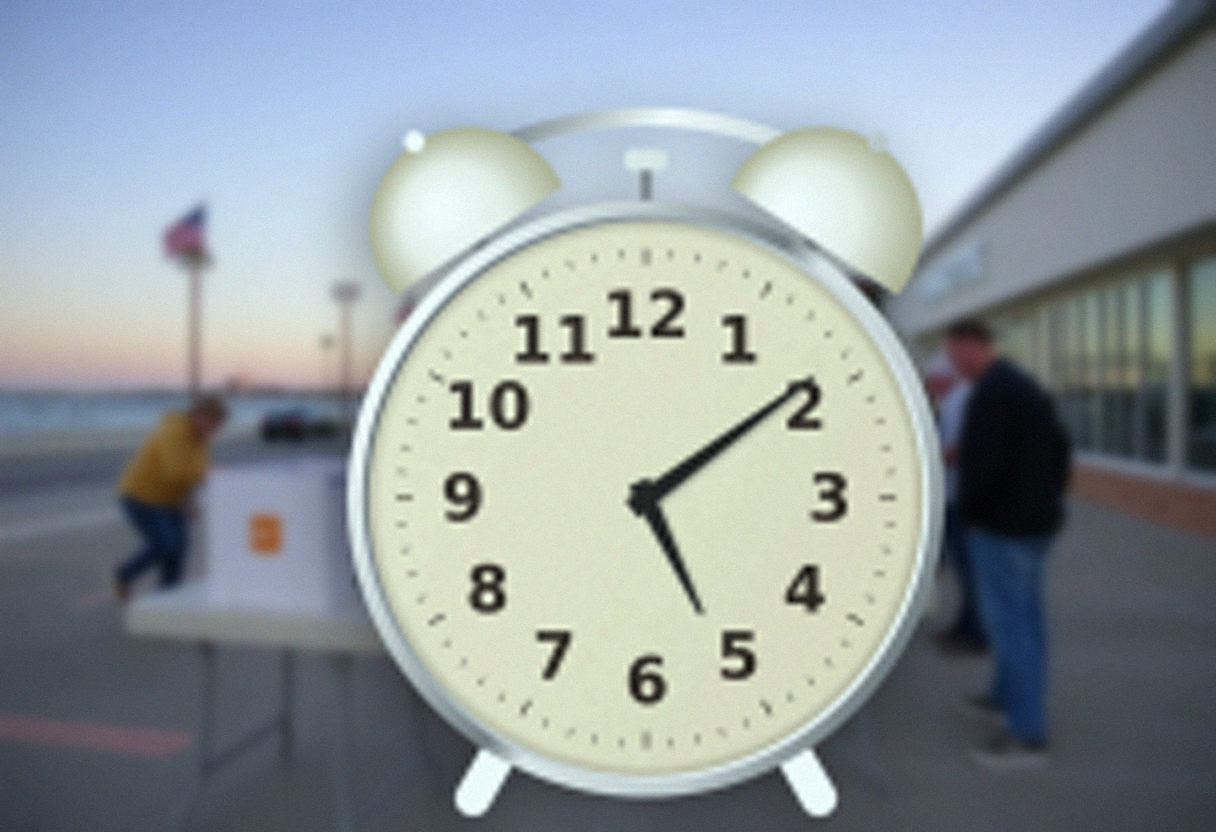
5:09
